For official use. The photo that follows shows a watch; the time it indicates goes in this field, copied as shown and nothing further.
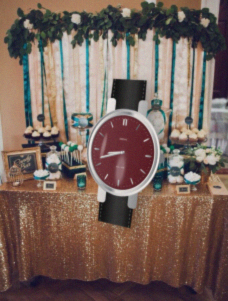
8:42
